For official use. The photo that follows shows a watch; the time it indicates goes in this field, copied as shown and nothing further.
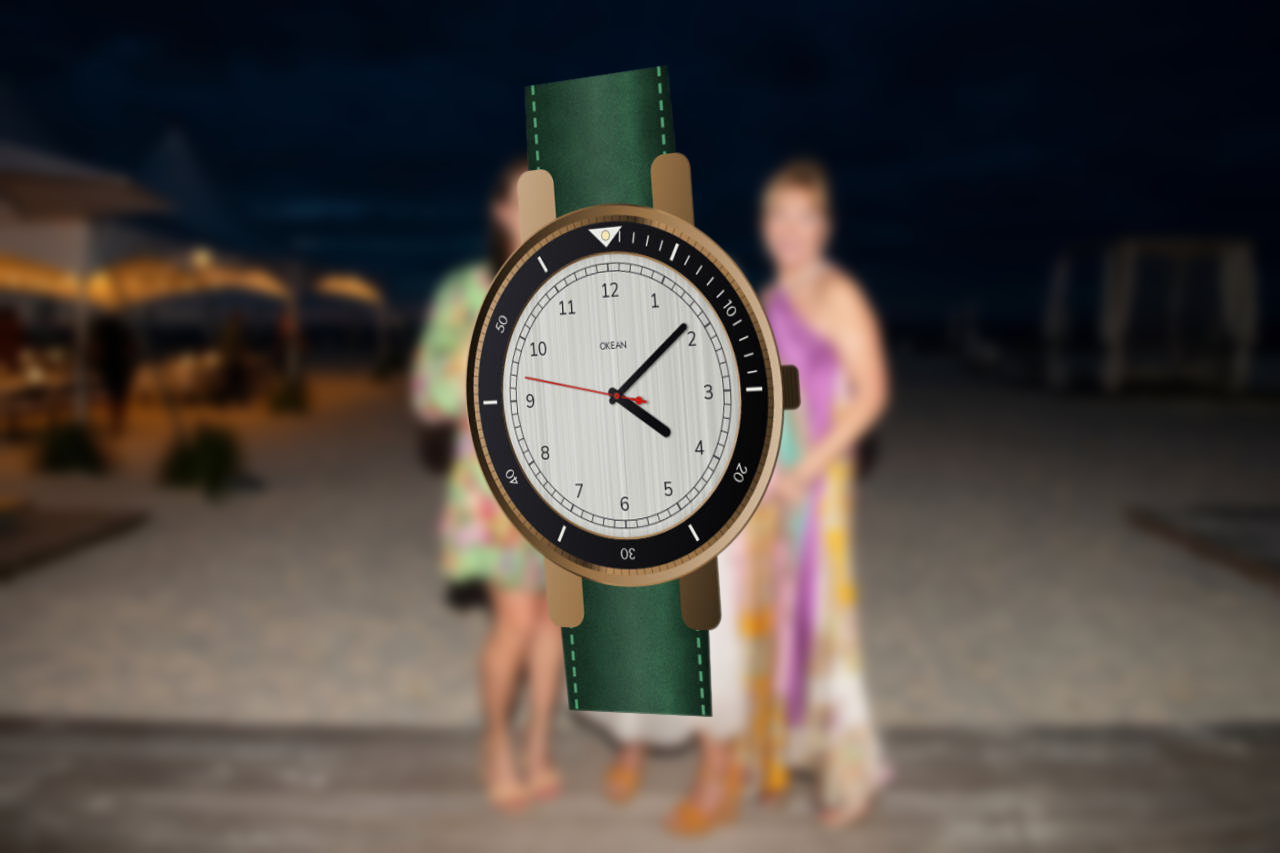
4:08:47
